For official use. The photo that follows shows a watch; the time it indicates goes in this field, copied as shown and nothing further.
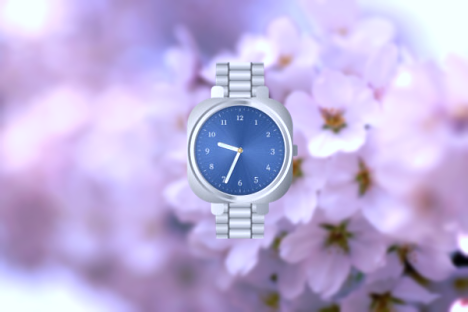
9:34
